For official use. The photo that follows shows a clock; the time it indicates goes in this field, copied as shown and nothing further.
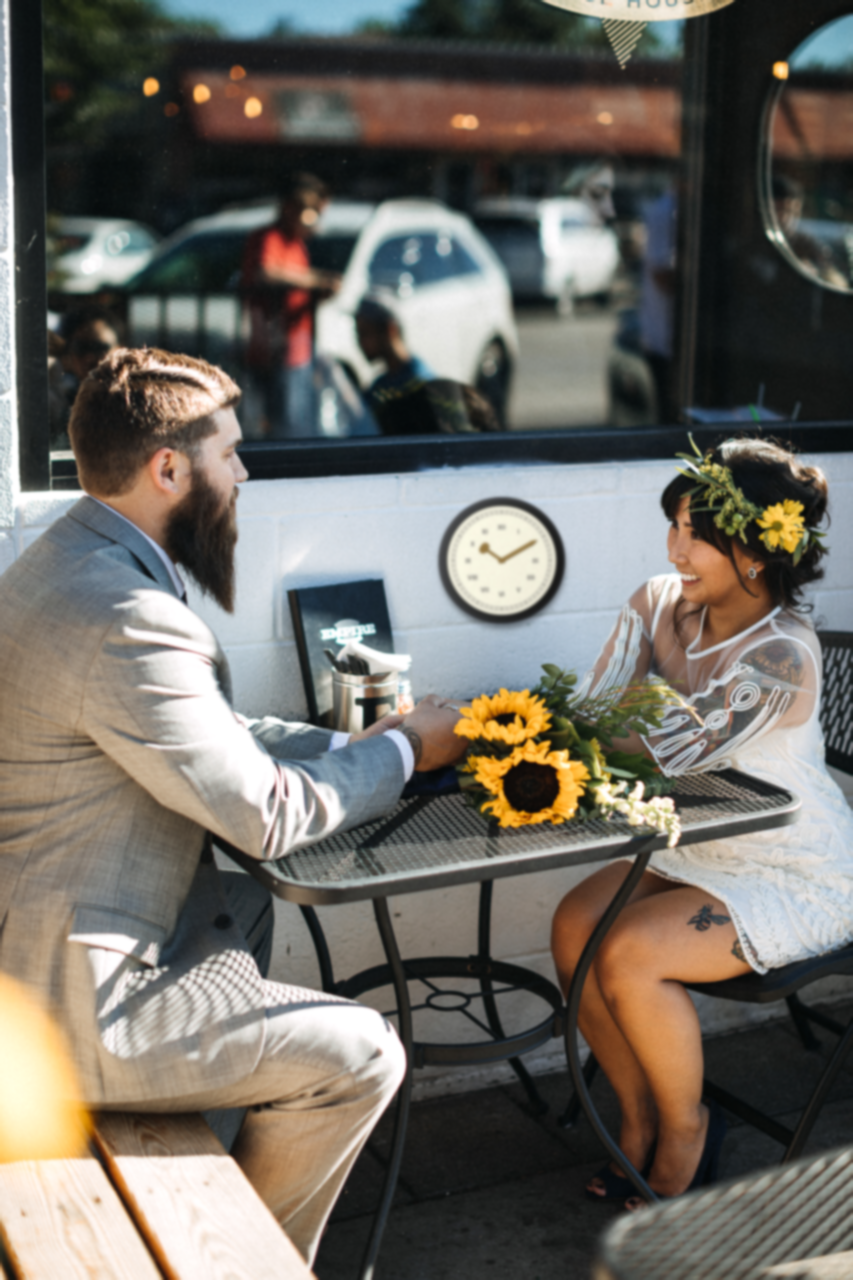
10:10
